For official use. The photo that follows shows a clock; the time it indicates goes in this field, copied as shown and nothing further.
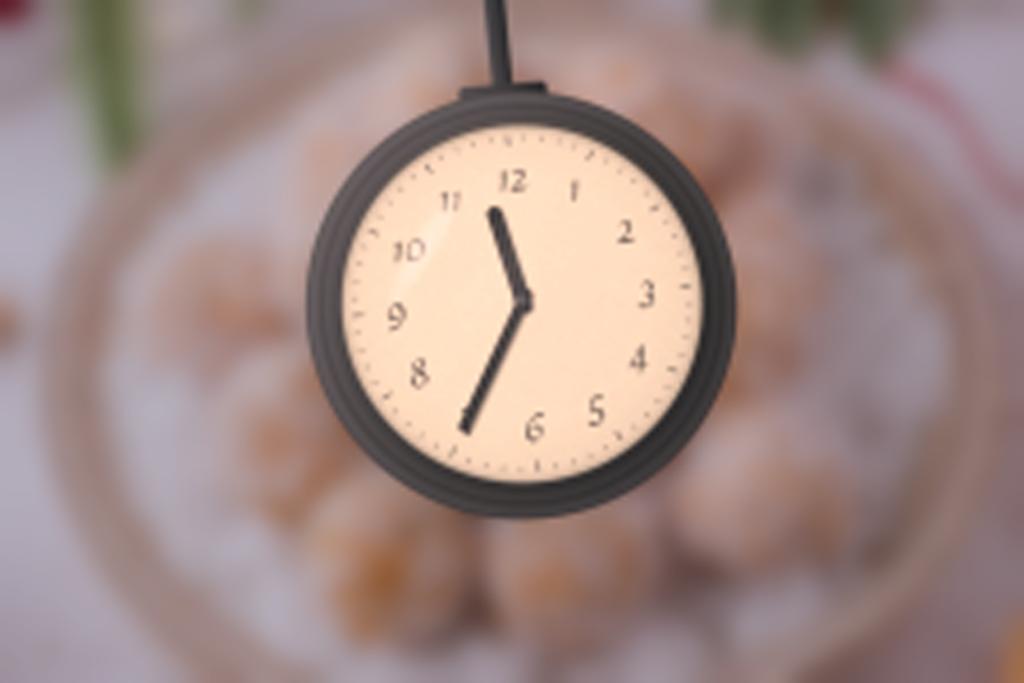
11:35
